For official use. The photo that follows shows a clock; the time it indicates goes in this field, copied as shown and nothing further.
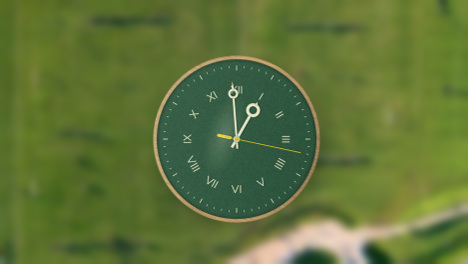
12:59:17
